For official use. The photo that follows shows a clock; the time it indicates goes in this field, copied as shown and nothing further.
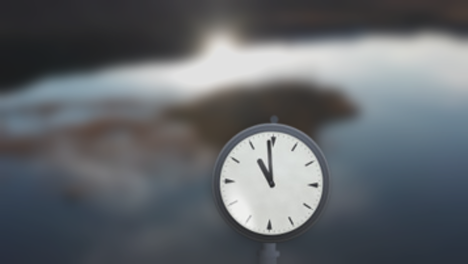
10:59
